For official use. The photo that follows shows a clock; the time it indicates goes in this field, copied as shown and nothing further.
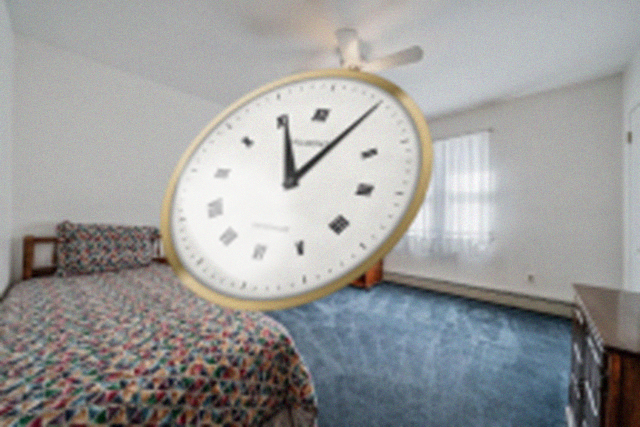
11:05
